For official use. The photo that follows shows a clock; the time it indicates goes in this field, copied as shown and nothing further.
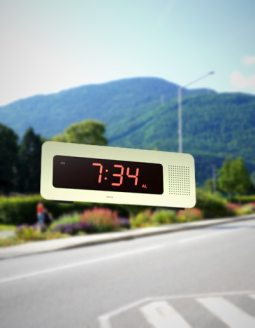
7:34
